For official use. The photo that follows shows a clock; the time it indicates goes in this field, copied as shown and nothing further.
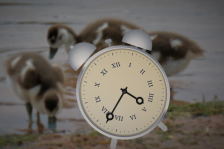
4:38
